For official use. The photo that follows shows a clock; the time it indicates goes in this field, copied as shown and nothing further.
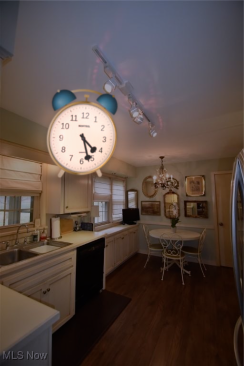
4:27
